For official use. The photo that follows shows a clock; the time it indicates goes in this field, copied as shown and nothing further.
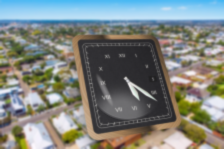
5:22
